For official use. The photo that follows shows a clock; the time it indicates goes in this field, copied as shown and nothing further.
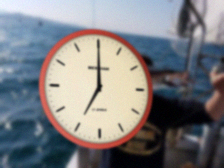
7:00
